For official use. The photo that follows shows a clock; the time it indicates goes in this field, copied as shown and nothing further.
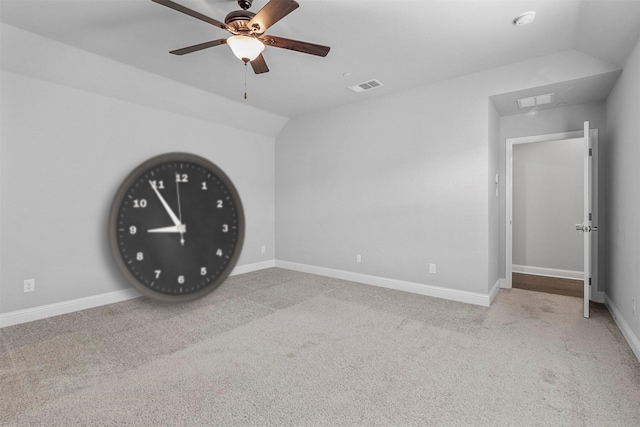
8:53:59
